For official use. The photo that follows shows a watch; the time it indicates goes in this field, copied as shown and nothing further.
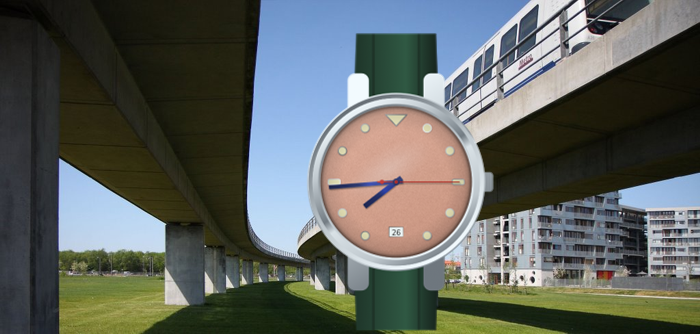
7:44:15
